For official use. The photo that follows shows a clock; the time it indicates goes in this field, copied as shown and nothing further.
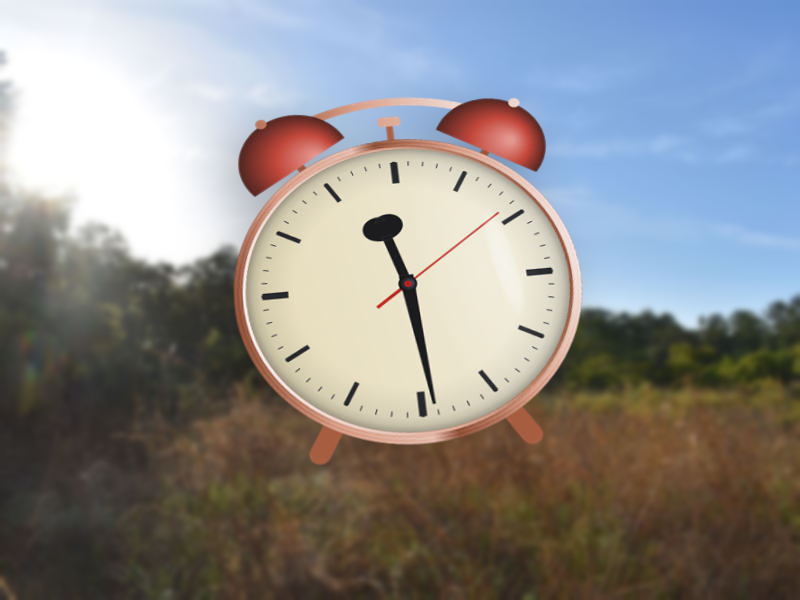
11:29:09
